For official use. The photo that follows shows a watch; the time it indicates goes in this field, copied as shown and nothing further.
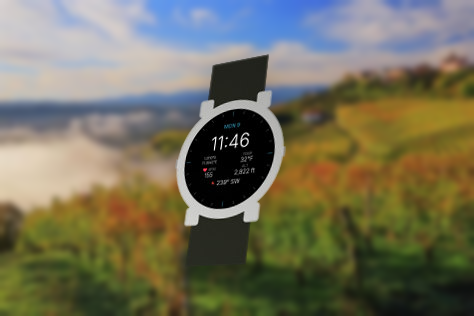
11:46
